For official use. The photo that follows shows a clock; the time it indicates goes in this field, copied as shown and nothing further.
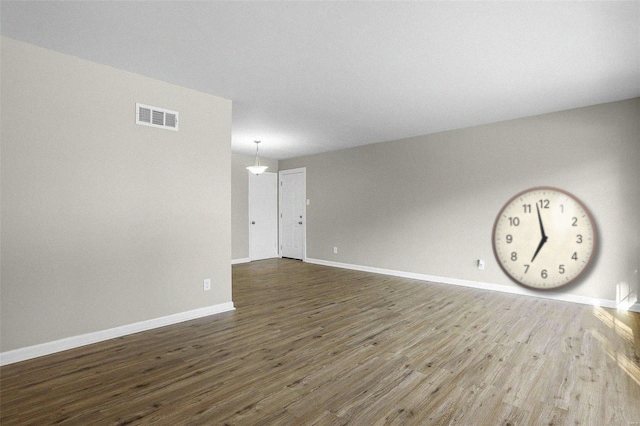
6:58
